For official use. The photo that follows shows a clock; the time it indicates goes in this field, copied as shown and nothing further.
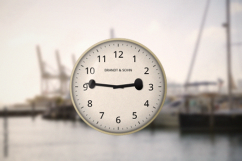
2:46
